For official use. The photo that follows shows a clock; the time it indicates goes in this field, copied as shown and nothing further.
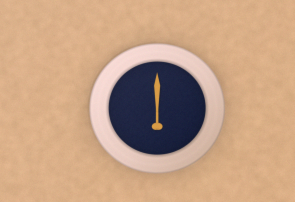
6:00
